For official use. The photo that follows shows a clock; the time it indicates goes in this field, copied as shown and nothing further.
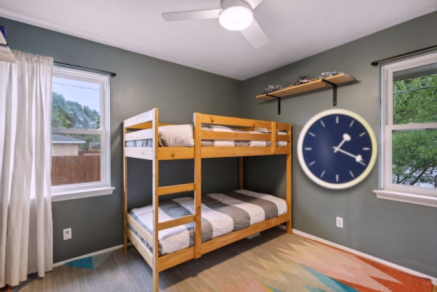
1:19
